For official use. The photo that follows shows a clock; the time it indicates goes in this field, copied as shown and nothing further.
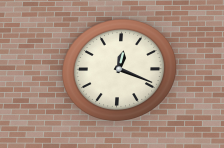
12:19
